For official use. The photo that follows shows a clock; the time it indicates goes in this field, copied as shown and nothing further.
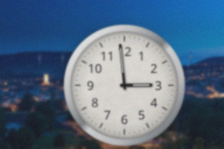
2:59
